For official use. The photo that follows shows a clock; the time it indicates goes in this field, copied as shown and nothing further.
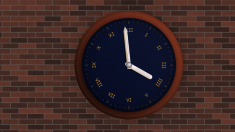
3:59
